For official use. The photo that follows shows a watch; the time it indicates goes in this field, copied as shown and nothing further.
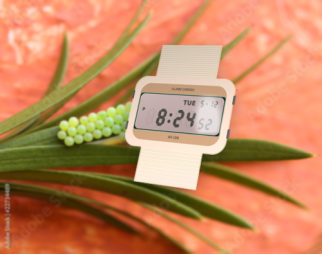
8:24:52
